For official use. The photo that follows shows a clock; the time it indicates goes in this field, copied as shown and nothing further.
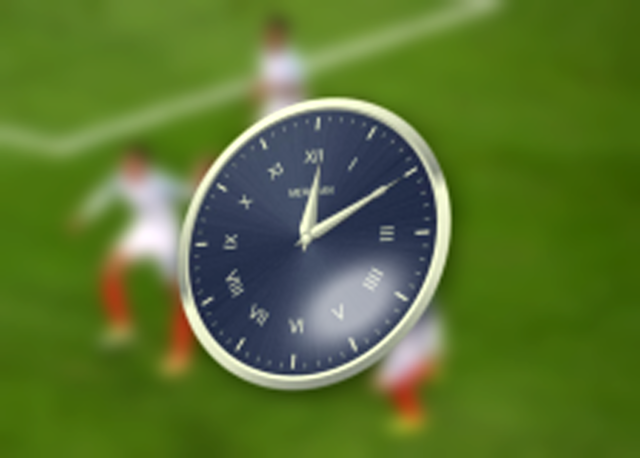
12:10
